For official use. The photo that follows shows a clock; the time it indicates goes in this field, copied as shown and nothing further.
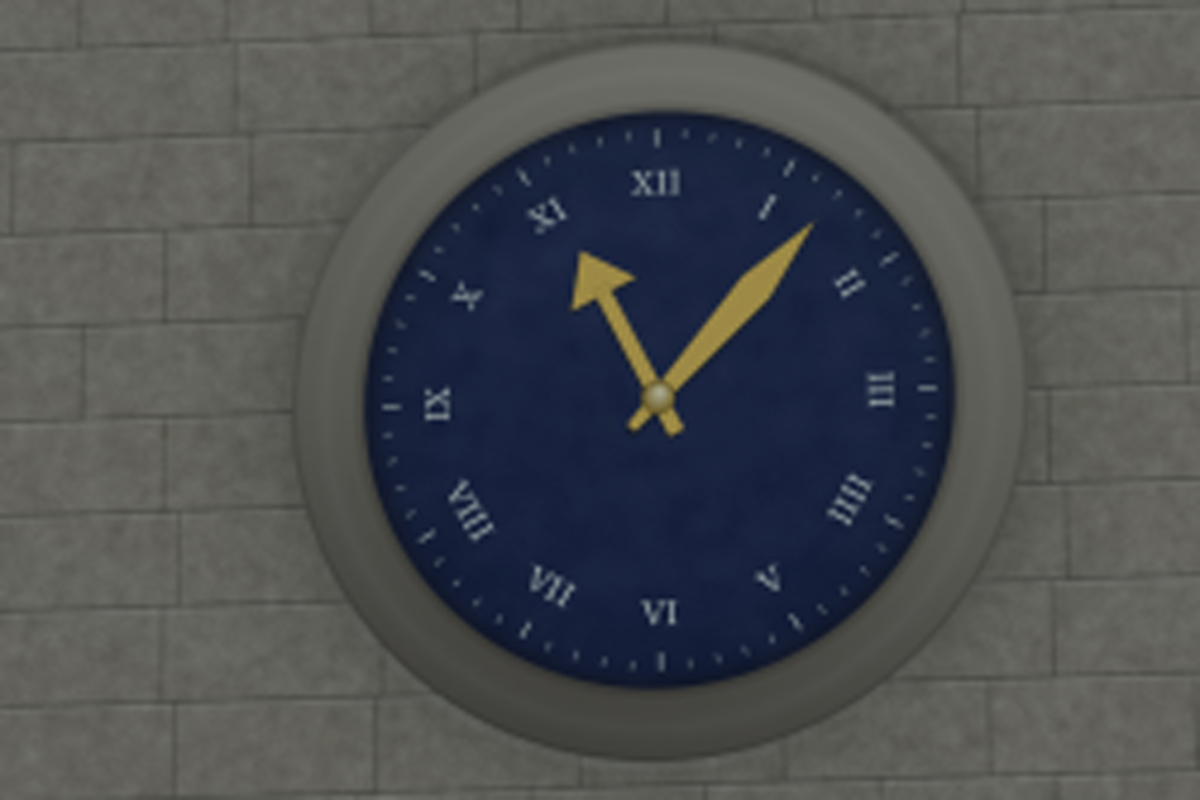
11:07
